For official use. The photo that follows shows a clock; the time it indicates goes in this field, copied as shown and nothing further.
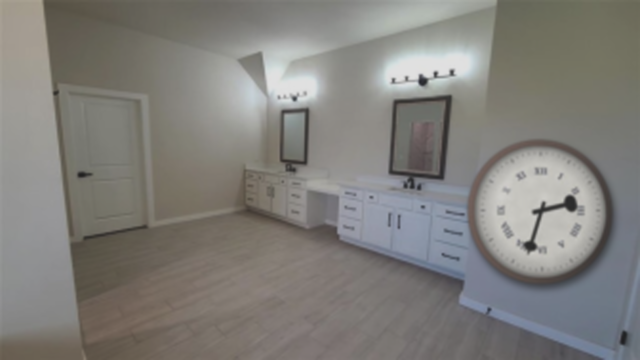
2:33
